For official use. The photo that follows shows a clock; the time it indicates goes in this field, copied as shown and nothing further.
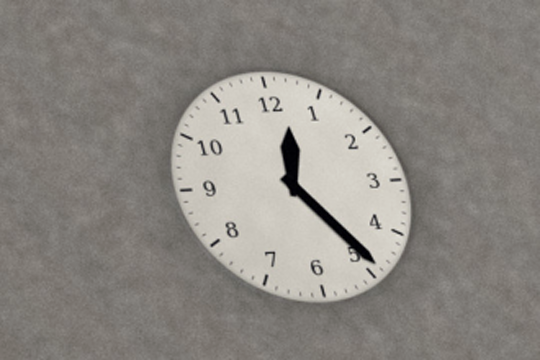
12:24
